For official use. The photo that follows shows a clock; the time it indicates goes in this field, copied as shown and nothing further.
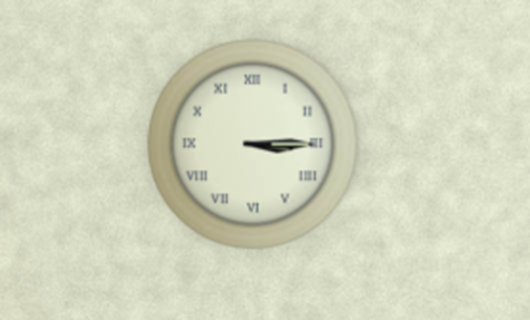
3:15
